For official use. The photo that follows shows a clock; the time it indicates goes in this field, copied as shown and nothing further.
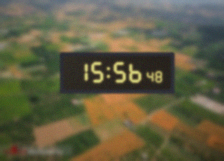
15:56:48
